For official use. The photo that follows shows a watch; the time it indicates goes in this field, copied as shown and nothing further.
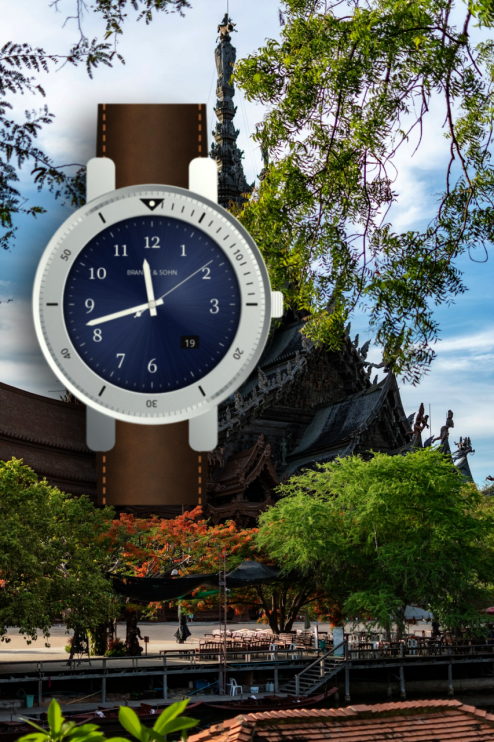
11:42:09
